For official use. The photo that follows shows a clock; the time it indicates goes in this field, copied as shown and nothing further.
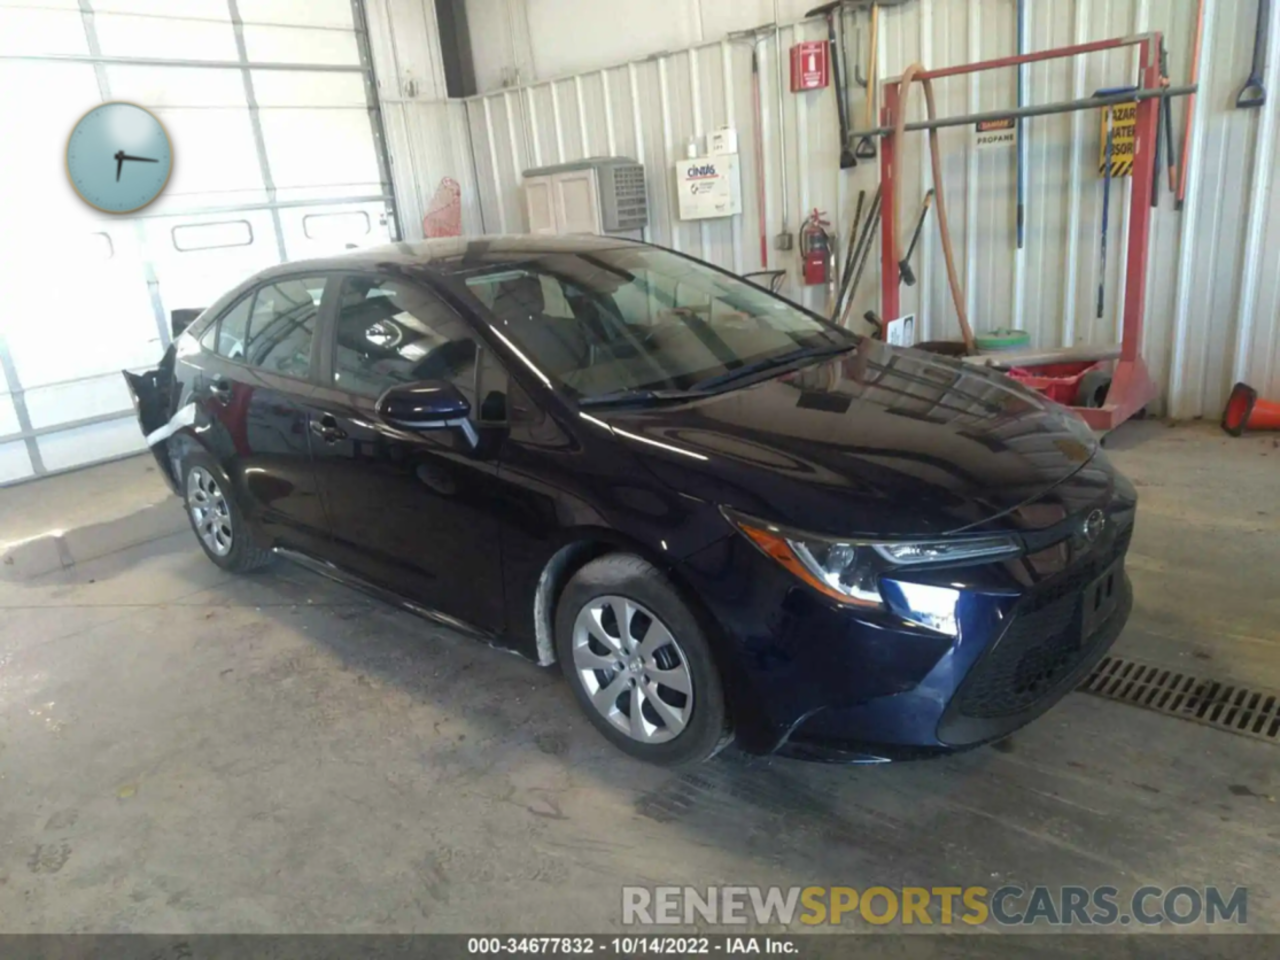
6:16
